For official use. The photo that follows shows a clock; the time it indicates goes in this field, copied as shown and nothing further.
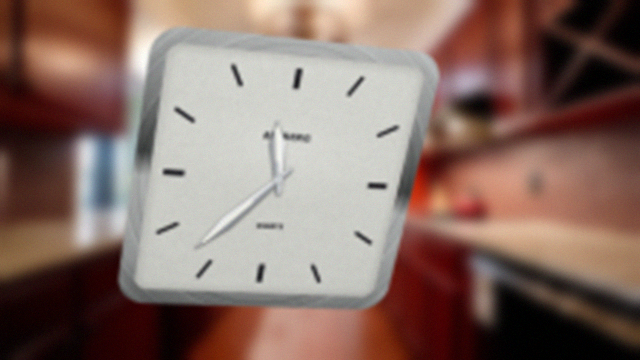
11:37
